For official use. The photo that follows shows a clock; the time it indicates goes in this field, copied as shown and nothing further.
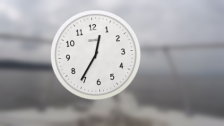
12:36
